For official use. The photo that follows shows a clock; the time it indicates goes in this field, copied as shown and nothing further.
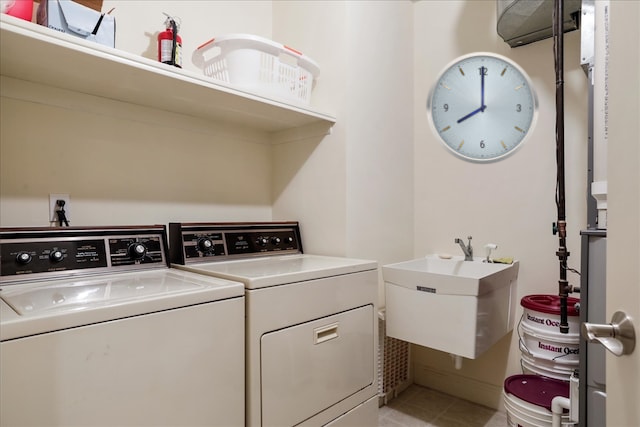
8:00
